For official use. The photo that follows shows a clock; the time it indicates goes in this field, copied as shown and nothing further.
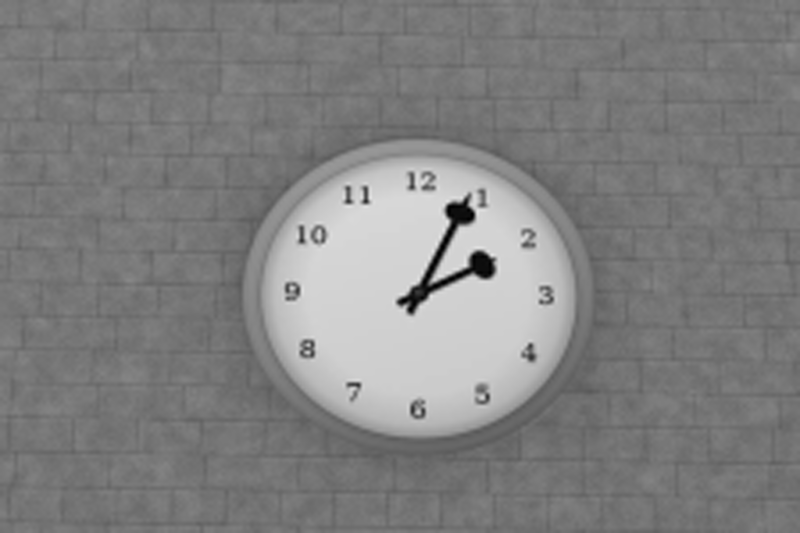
2:04
